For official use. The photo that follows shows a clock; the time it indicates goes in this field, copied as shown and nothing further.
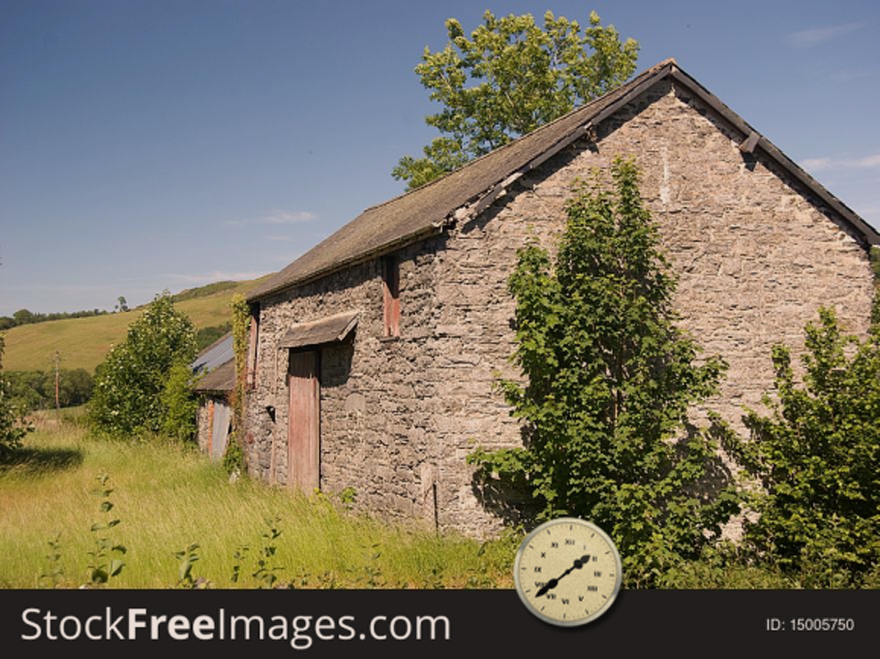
1:38
